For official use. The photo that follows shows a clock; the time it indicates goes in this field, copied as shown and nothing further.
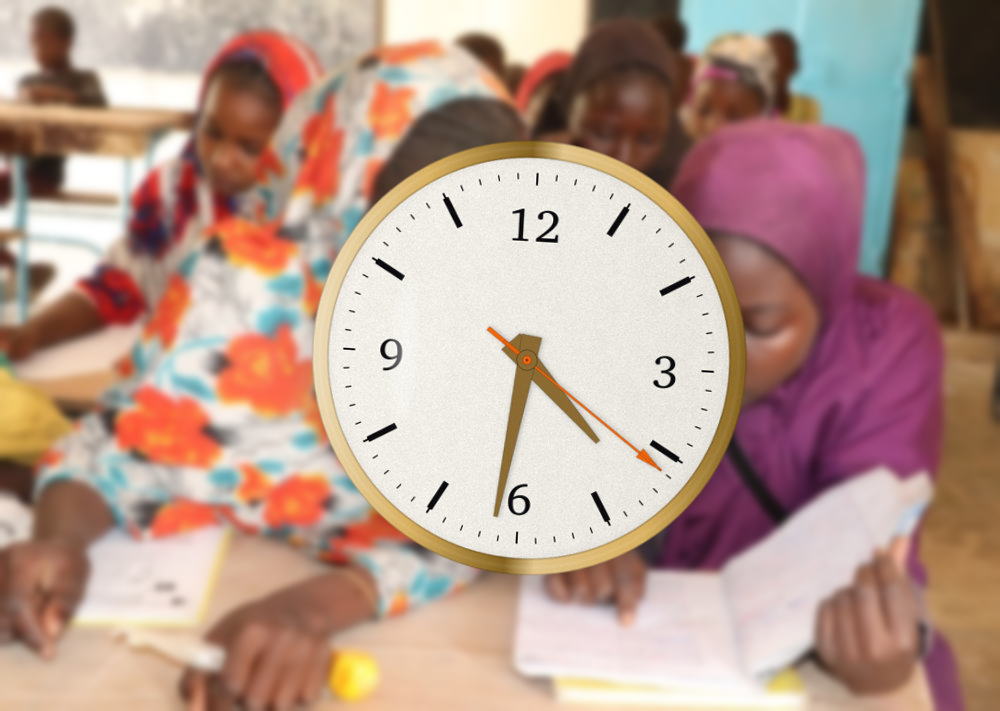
4:31:21
